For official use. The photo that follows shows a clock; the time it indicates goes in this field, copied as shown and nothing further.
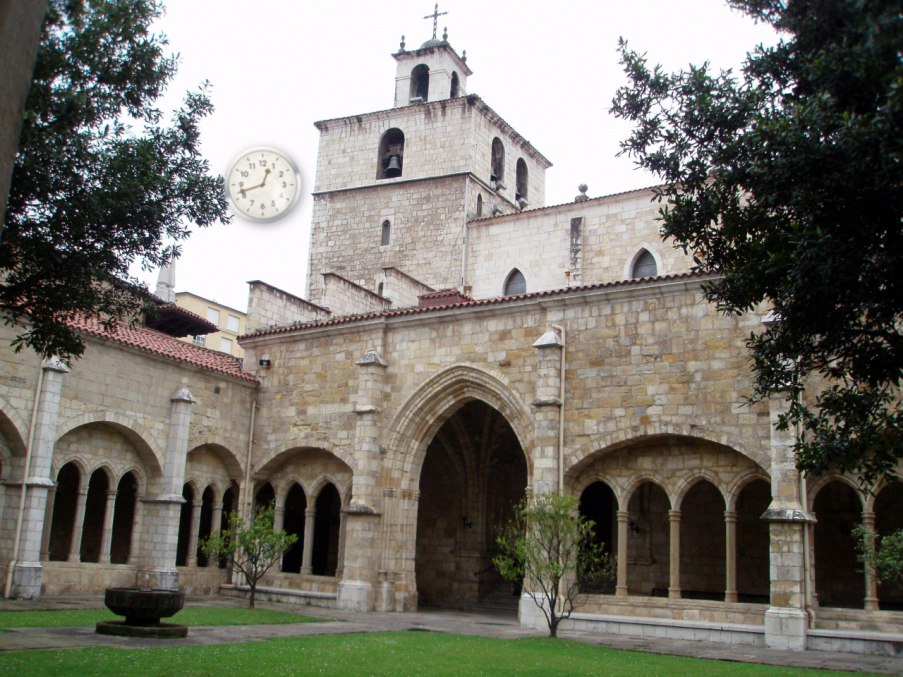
12:42
